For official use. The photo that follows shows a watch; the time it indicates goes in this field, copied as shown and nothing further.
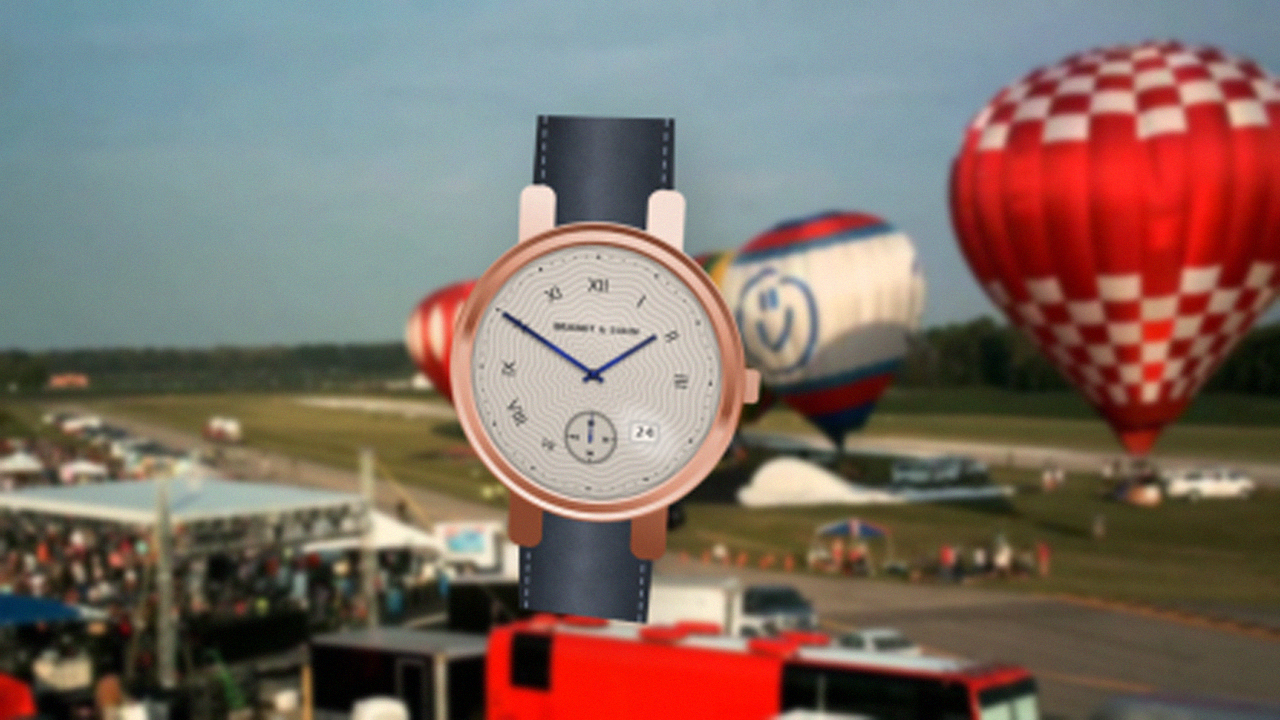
1:50
